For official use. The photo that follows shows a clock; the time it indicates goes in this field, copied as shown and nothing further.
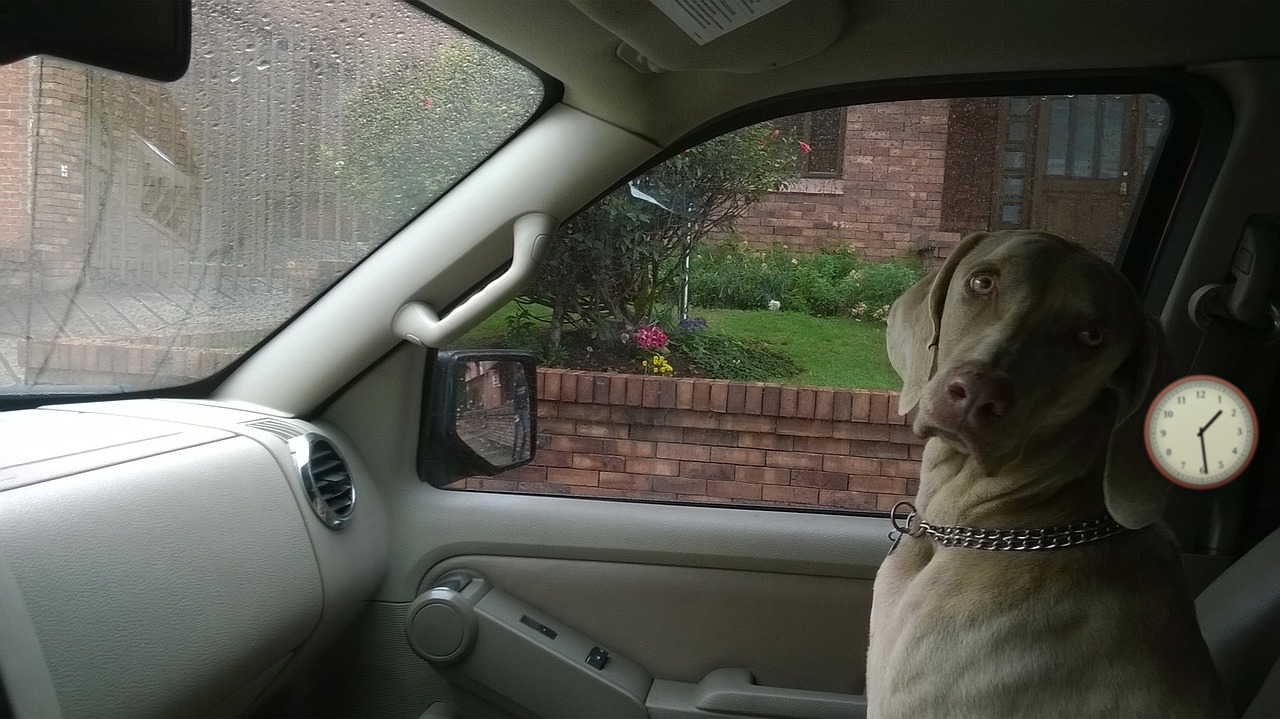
1:29
